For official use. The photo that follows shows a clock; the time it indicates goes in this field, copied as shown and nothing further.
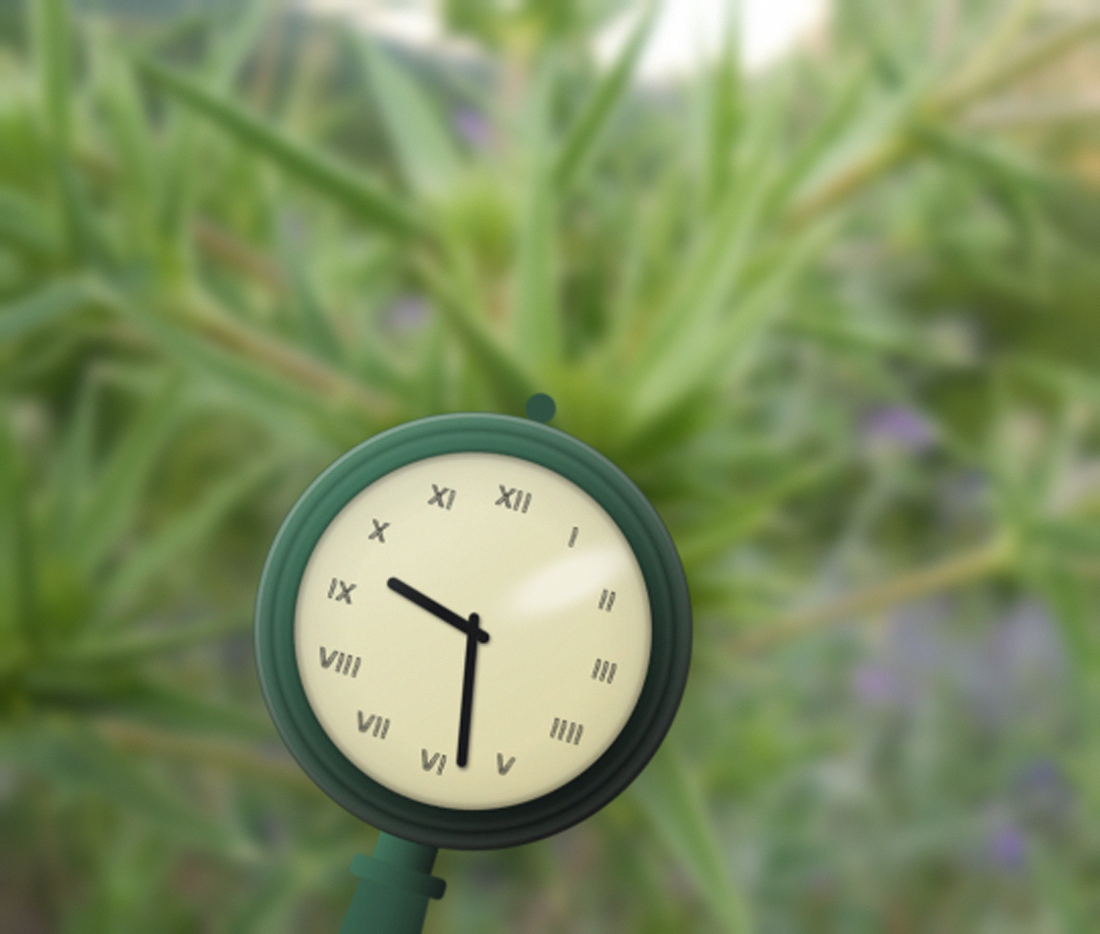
9:28
